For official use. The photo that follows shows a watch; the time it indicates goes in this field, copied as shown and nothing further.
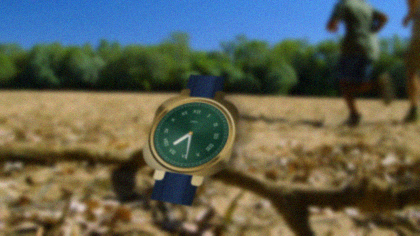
7:29
